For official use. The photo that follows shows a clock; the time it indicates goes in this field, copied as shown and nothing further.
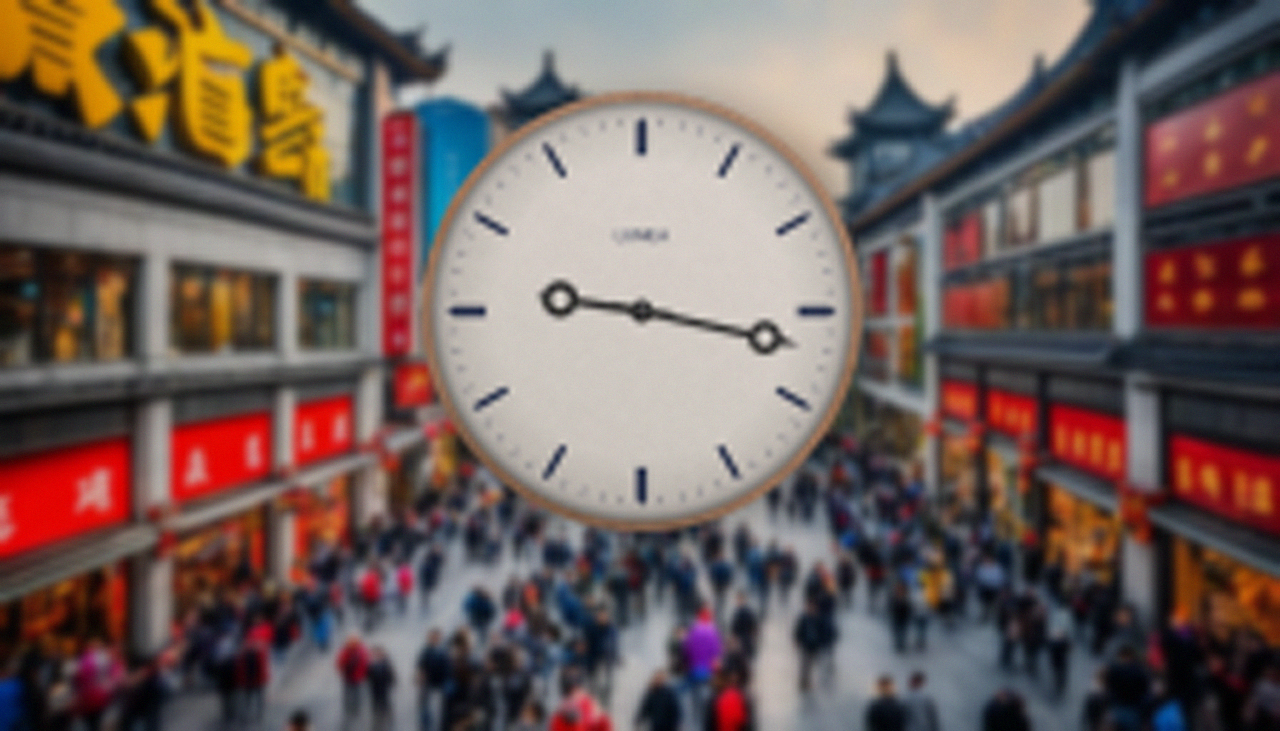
9:17
